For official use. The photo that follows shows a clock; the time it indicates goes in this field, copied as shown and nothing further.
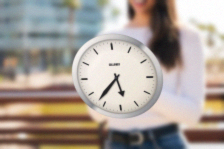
5:37
